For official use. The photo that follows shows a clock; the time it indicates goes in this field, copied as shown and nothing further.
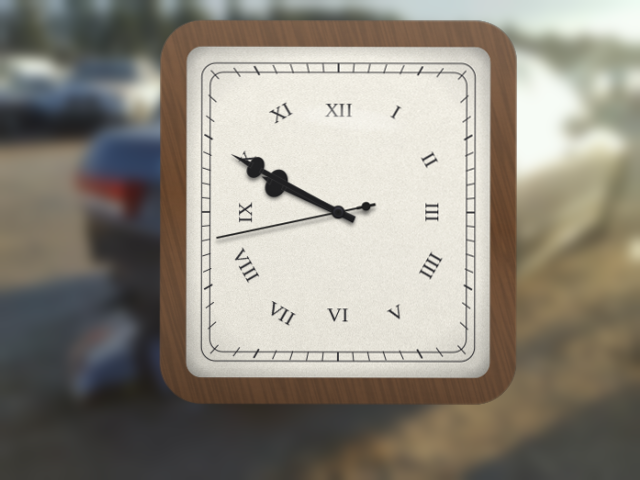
9:49:43
